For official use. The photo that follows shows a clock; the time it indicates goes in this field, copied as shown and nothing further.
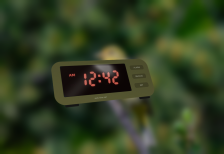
12:42
